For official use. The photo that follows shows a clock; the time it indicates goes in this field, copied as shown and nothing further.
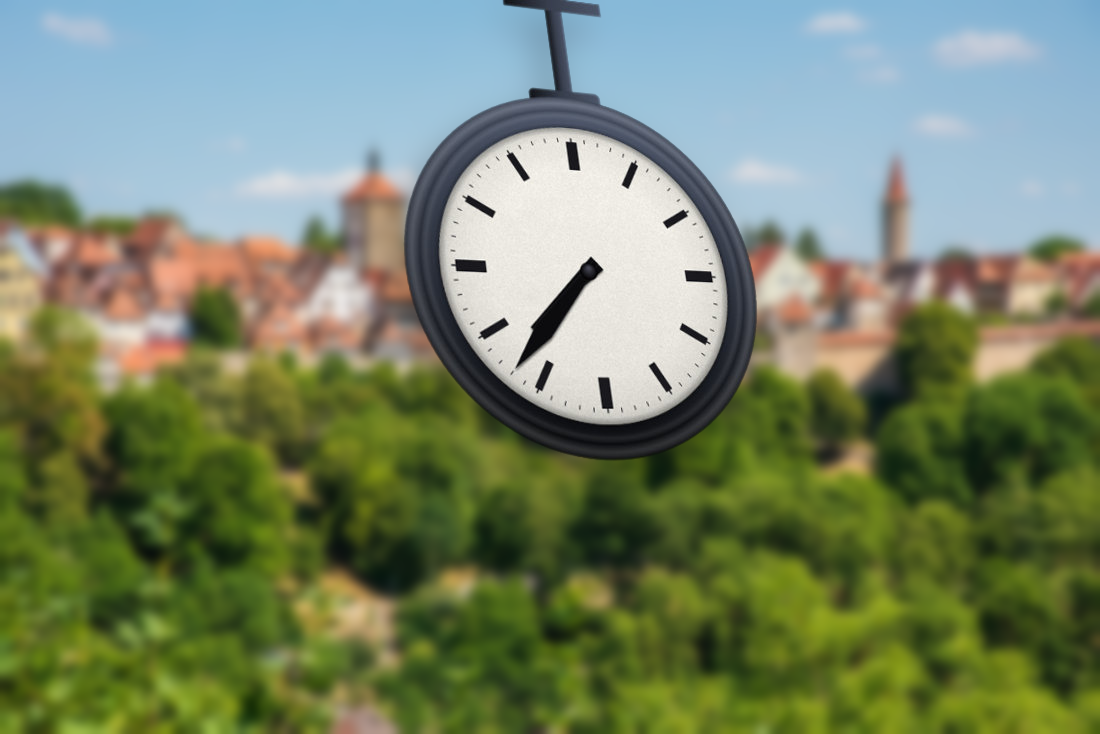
7:37
